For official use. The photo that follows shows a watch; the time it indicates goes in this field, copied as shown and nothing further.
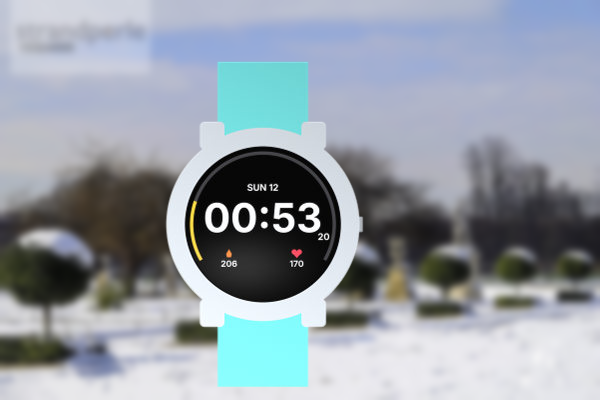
0:53:20
